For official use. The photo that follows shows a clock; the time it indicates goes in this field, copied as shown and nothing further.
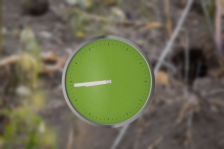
8:44
